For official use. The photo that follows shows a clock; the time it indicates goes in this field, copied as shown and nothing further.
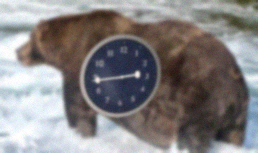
2:44
